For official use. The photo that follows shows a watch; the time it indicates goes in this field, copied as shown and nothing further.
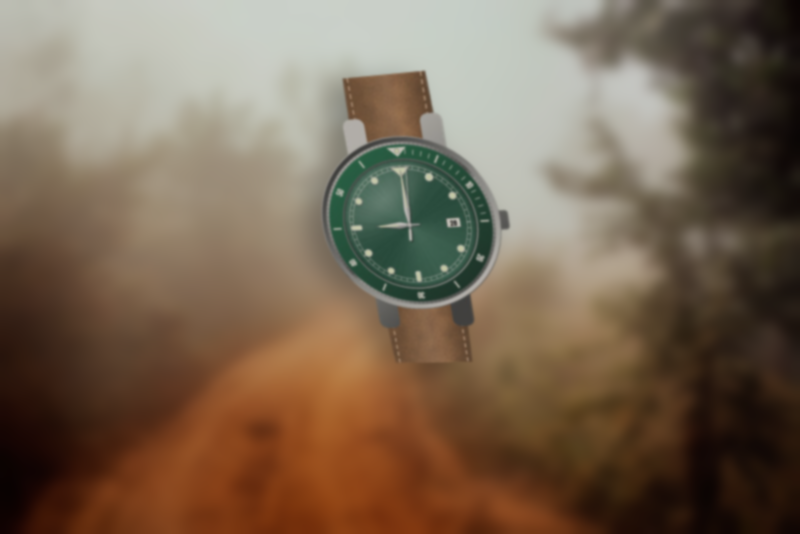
9:00:01
